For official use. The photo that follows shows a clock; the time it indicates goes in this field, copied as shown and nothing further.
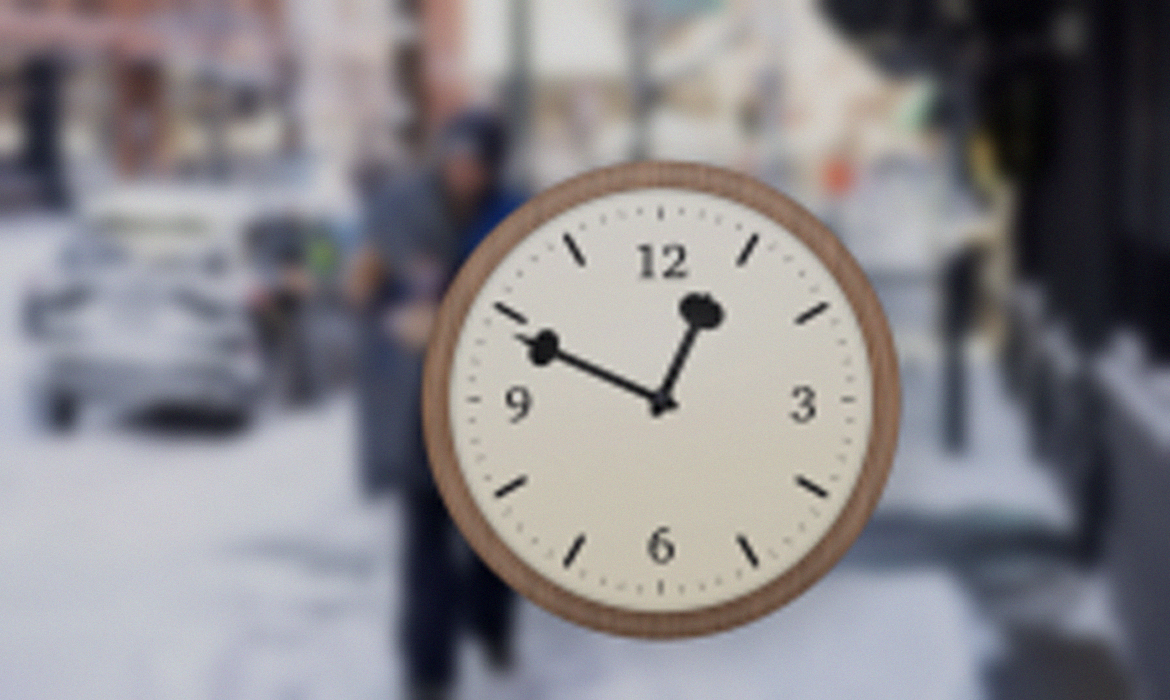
12:49
